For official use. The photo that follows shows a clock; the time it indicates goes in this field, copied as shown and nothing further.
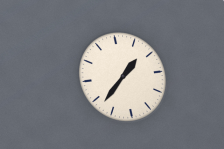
1:38
